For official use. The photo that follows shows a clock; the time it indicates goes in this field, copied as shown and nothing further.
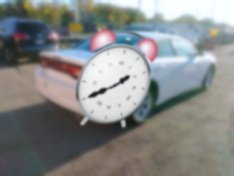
1:40
